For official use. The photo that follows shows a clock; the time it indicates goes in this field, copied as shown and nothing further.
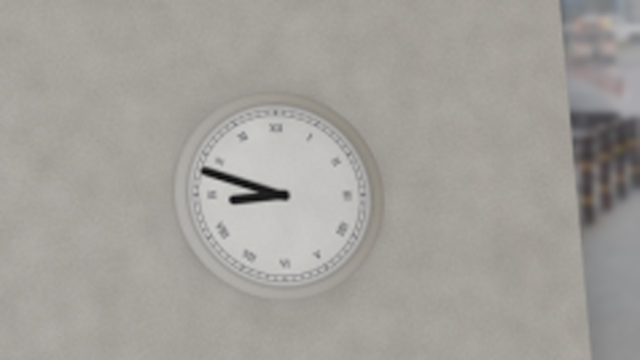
8:48
